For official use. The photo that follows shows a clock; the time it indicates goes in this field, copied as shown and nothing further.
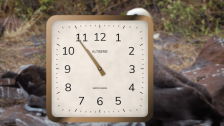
10:54
